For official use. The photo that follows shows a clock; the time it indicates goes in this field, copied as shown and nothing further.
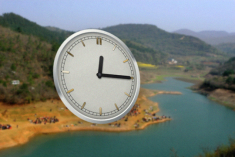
12:15
